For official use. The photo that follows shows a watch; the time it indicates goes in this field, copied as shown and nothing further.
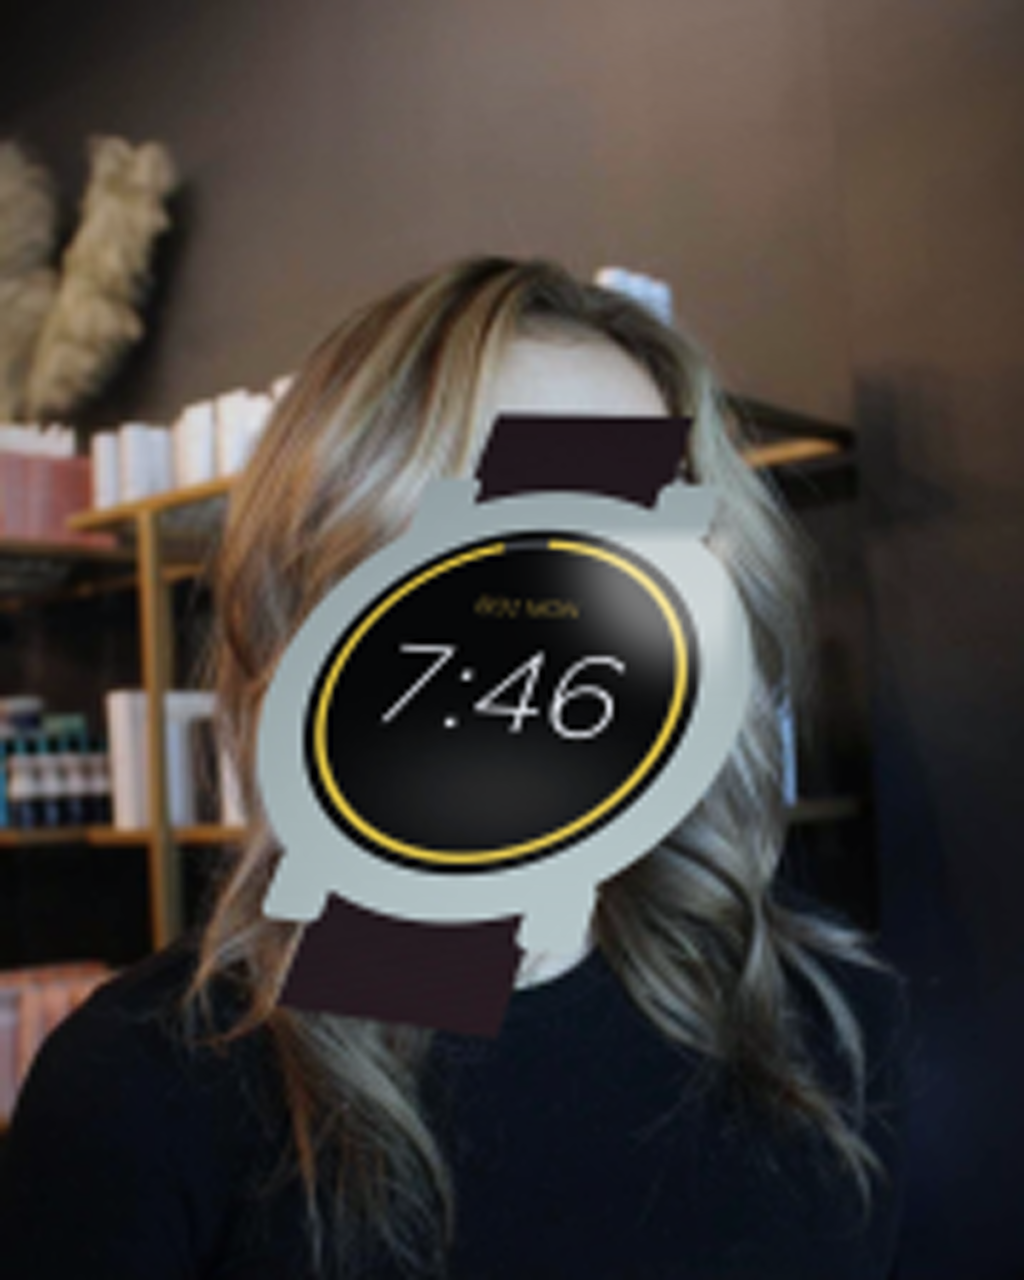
7:46
